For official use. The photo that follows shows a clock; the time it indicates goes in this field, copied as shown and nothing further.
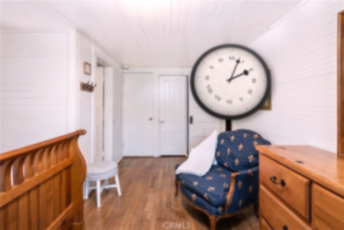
2:03
